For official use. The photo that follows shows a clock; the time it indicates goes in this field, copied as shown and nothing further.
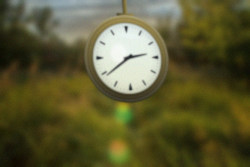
2:39
